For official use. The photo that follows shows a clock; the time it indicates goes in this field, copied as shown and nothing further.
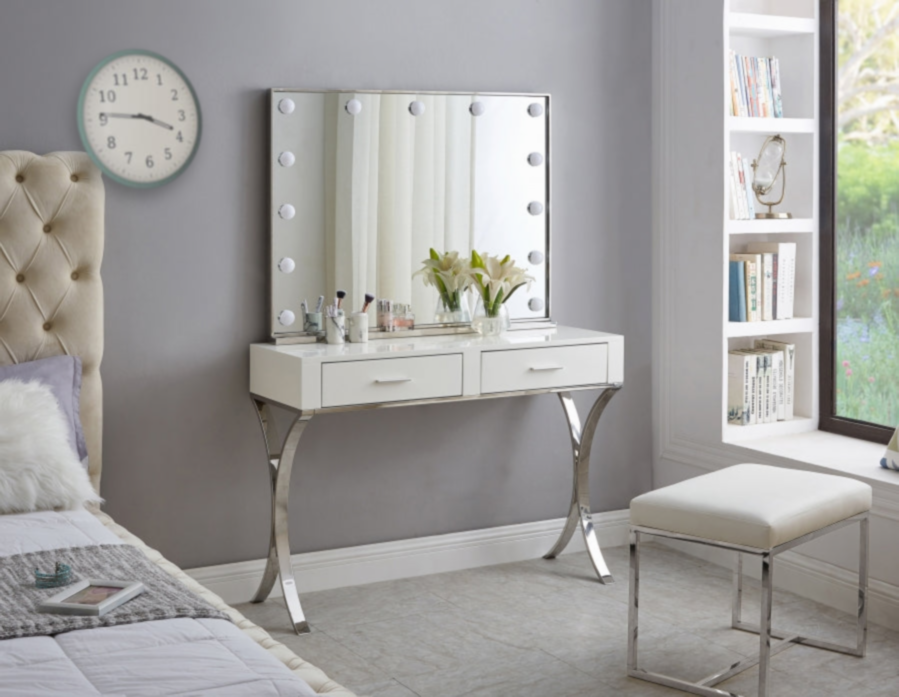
3:46
